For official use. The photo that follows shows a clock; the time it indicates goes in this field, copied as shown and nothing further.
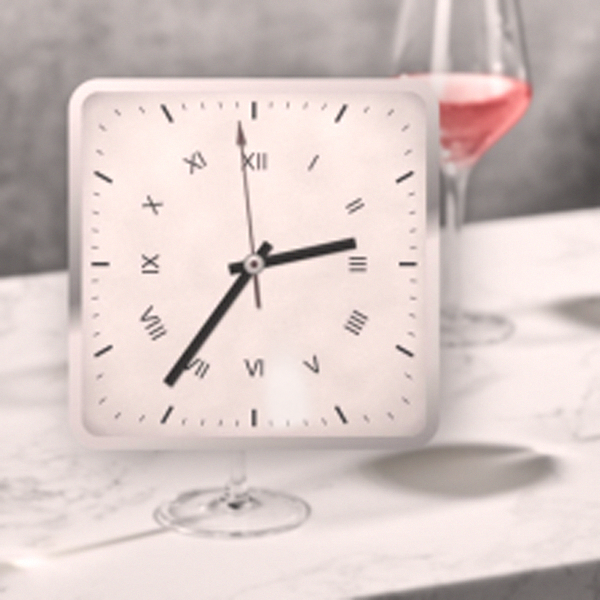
2:35:59
